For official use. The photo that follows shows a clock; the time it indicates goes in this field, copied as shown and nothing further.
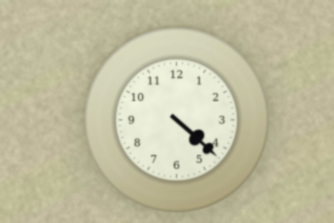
4:22
